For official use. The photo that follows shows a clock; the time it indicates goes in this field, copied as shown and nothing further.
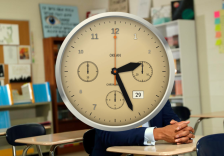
2:26
